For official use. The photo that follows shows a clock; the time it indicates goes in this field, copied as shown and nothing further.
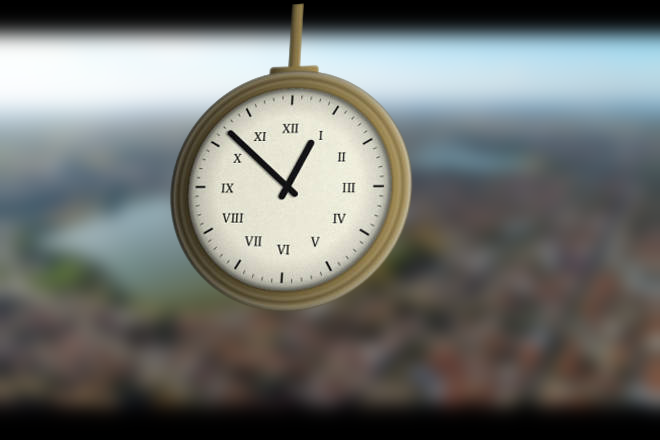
12:52
